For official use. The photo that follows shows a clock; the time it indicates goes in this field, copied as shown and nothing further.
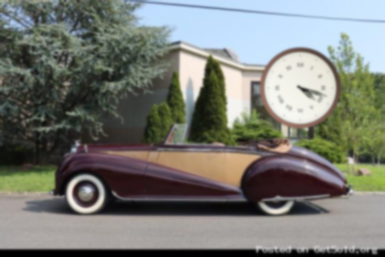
4:18
